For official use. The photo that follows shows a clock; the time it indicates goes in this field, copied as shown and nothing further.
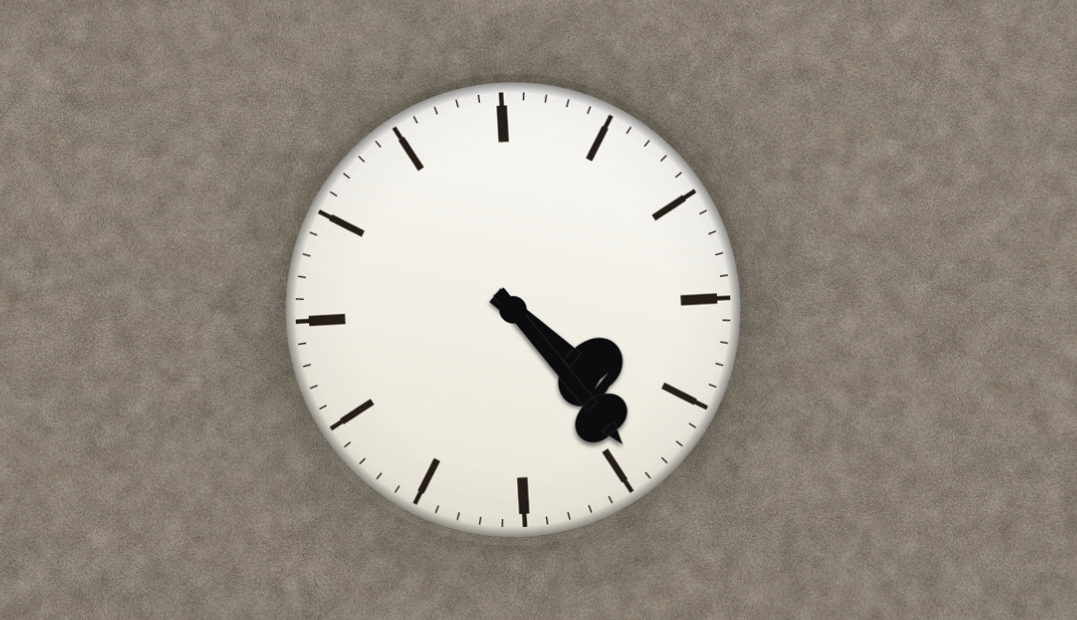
4:24
